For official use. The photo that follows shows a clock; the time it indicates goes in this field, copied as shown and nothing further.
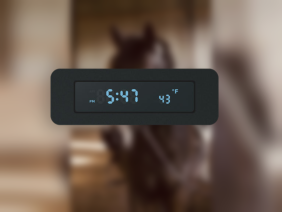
5:47
